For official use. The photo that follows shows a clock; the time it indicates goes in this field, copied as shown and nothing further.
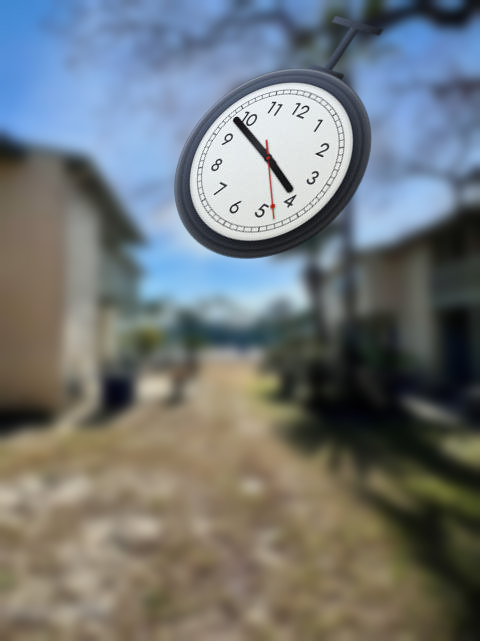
3:48:23
